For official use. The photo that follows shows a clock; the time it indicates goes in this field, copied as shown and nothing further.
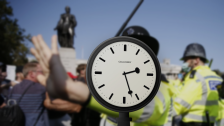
2:27
